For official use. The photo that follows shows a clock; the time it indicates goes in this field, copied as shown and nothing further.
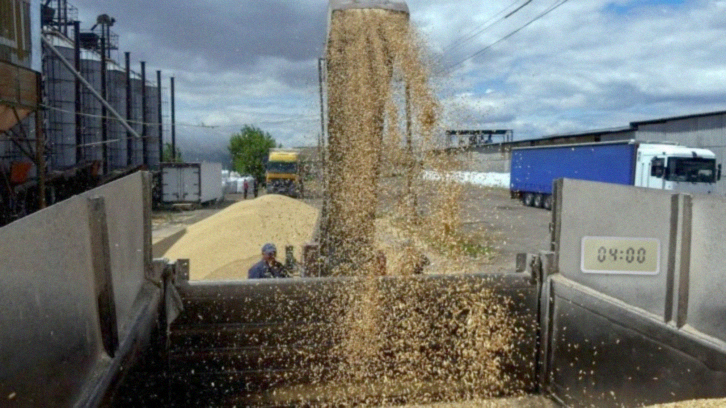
4:00
